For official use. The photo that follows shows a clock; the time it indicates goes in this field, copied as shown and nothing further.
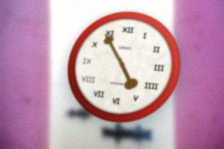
4:54
